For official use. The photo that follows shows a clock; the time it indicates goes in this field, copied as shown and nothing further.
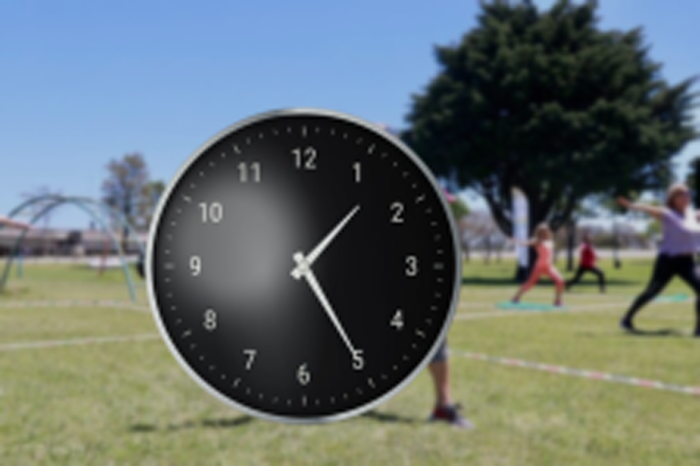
1:25
